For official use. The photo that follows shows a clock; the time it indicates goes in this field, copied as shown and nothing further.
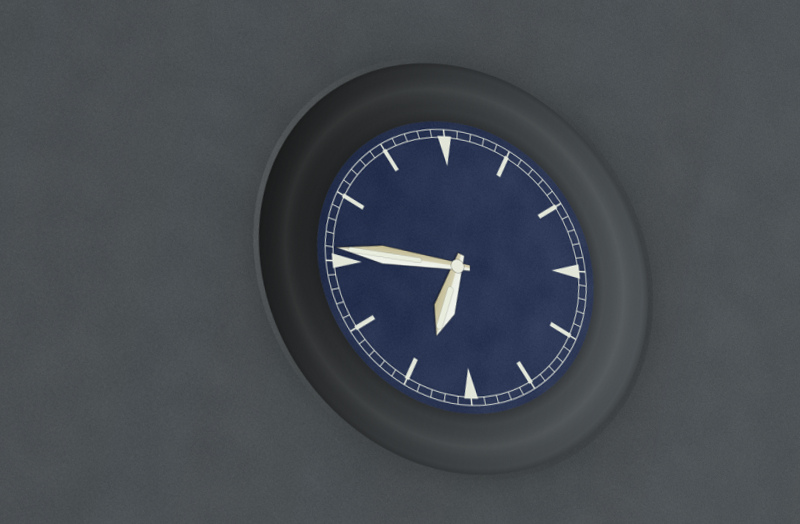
6:46
